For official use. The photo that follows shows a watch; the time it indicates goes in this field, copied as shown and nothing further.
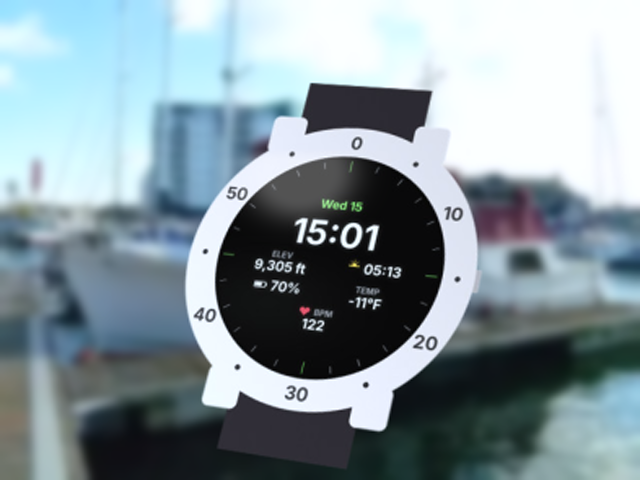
15:01
